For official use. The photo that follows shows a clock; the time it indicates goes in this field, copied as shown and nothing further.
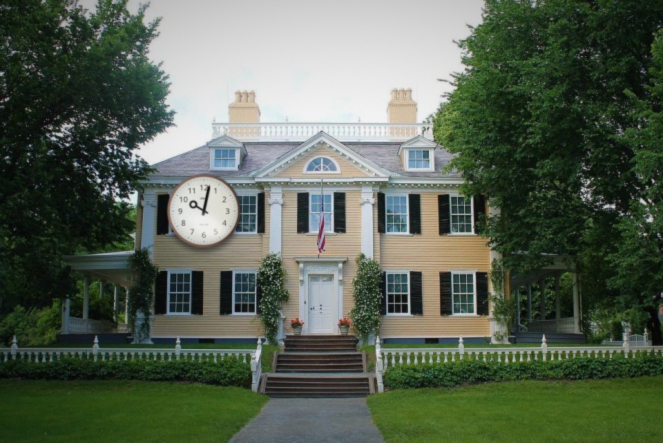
10:02
